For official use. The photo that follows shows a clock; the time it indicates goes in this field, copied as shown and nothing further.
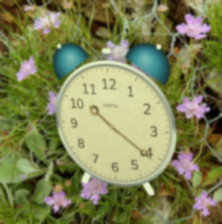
10:21
